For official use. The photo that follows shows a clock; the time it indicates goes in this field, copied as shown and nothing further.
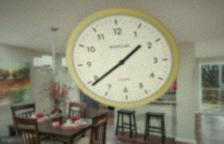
1:39
